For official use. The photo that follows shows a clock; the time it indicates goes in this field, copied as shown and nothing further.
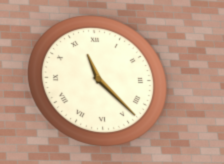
11:23
